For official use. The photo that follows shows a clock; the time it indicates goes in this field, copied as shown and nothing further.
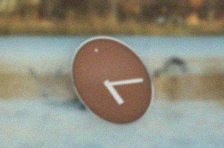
5:15
